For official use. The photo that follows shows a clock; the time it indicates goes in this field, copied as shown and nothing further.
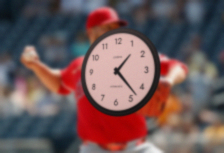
1:23
